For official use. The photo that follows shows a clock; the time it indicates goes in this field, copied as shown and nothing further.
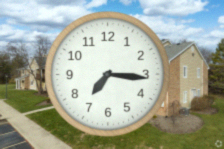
7:16
